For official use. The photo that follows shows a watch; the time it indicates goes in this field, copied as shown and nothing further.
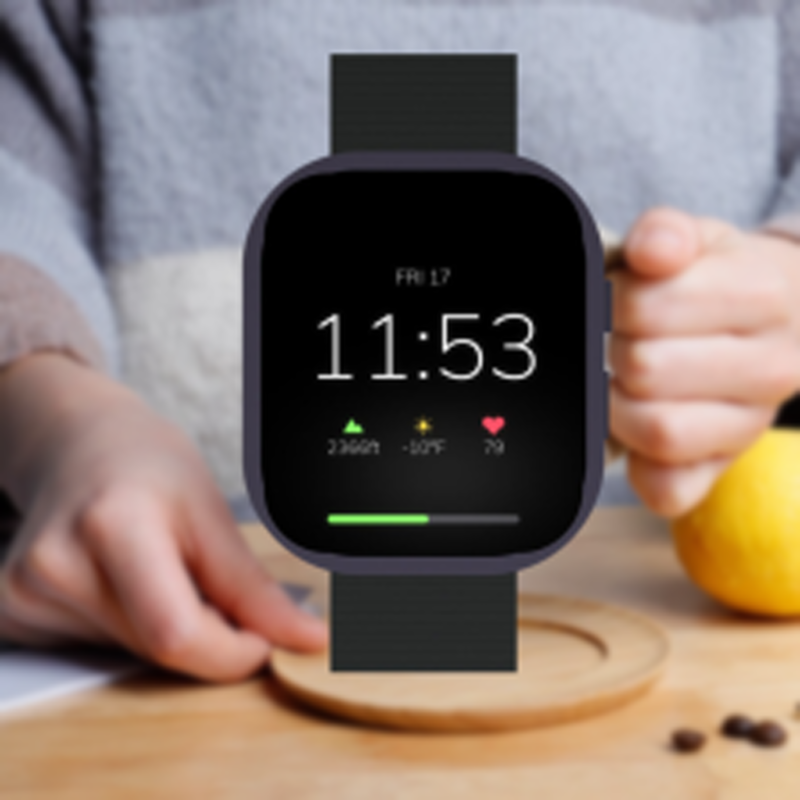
11:53
